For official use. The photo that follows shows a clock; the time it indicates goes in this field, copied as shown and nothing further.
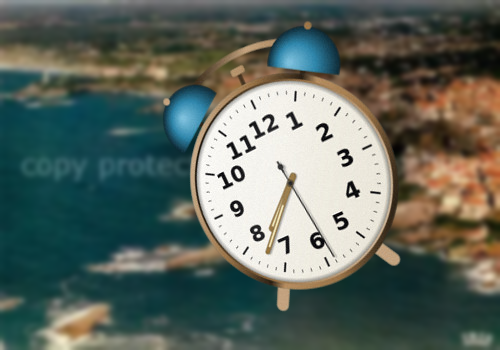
7:37:29
